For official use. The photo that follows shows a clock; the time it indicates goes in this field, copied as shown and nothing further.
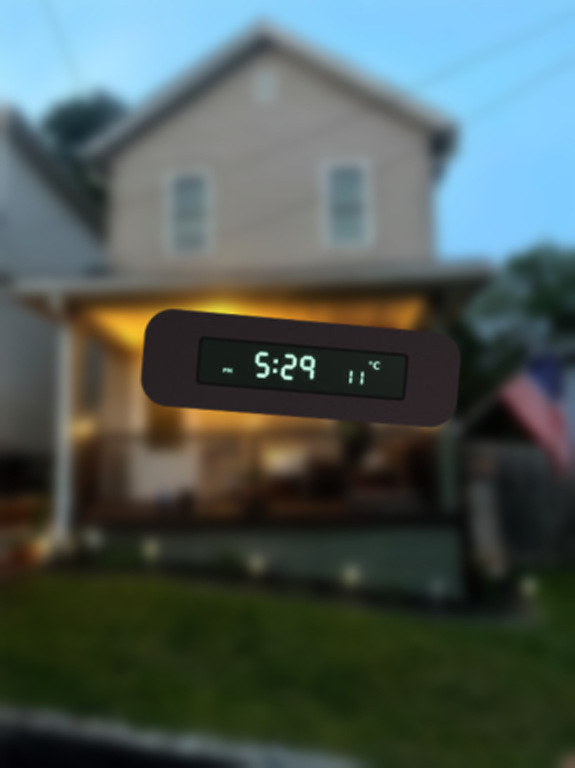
5:29
